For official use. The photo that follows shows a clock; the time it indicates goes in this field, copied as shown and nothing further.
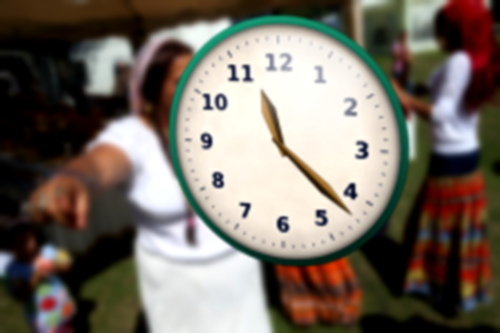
11:22
